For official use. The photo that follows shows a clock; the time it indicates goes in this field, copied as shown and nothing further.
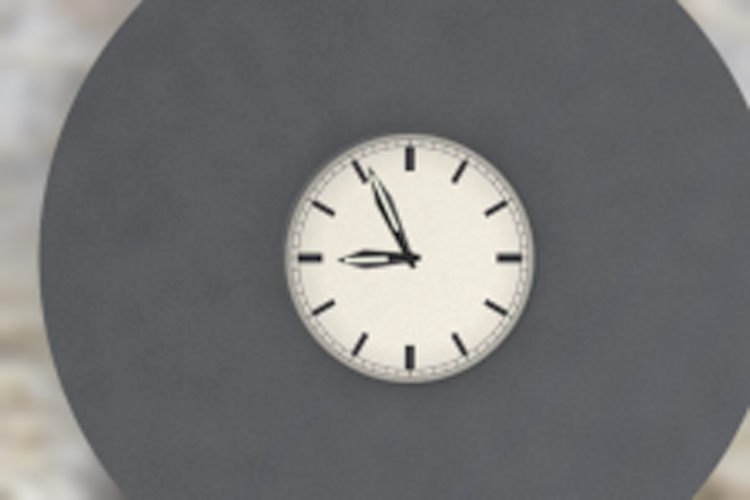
8:56
